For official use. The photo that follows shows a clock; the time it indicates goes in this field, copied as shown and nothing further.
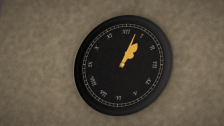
1:03
